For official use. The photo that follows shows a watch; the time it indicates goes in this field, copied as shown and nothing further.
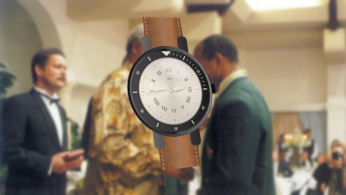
2:44
